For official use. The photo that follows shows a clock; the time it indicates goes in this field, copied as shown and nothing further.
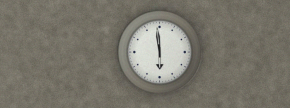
5:59
